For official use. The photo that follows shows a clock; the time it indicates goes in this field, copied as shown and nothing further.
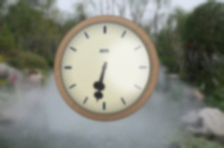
6:32
